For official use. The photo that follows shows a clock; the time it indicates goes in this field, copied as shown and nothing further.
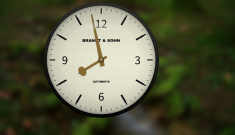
7:58
